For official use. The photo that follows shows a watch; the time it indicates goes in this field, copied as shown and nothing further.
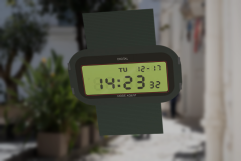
14:23:32
